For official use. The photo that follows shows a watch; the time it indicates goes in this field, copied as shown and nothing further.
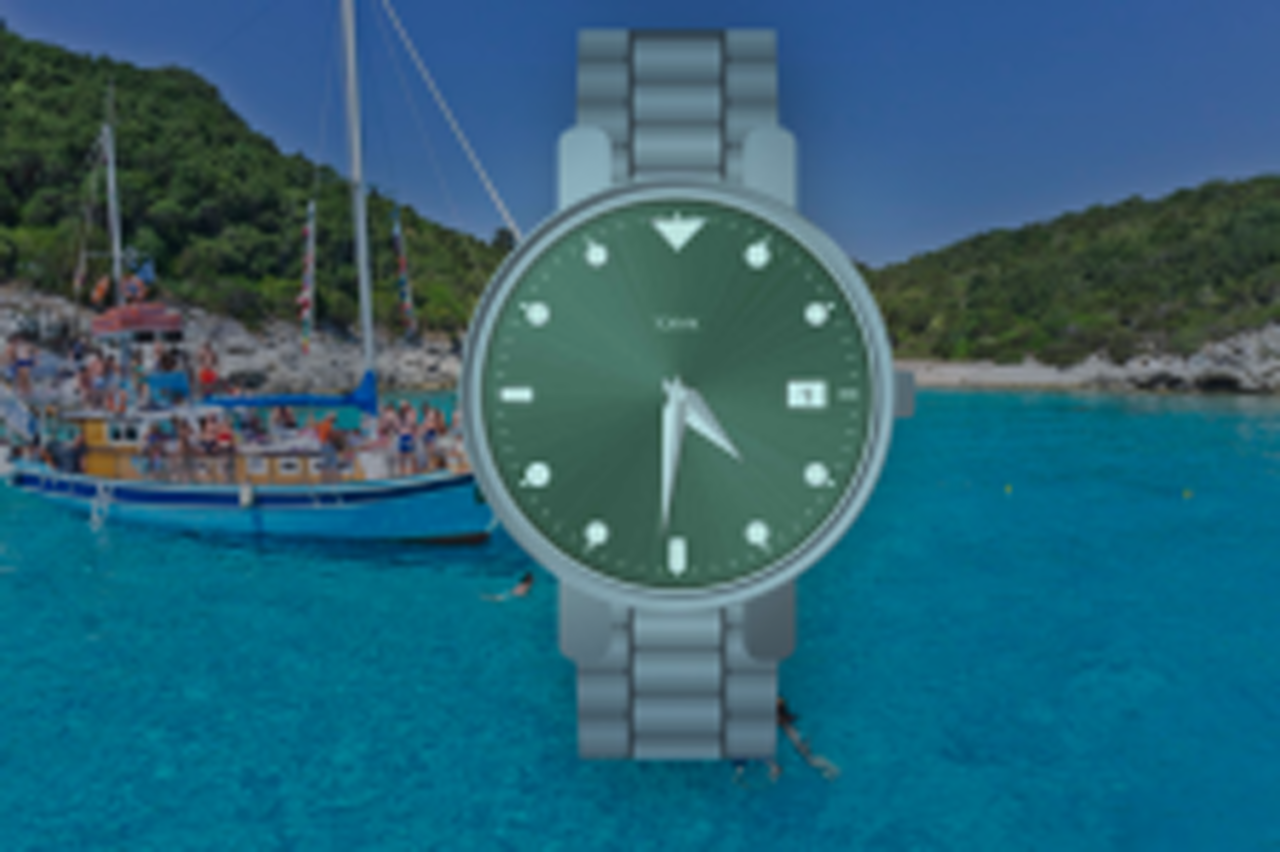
4:31
